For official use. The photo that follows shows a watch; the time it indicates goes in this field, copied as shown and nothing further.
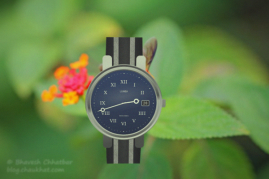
2:42
